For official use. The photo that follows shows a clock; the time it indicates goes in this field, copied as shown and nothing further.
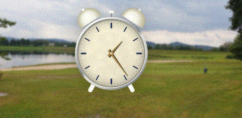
1:24
